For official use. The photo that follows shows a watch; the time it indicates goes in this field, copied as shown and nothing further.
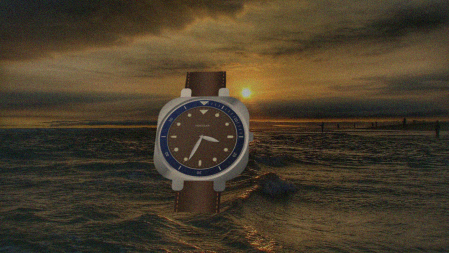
3:34
